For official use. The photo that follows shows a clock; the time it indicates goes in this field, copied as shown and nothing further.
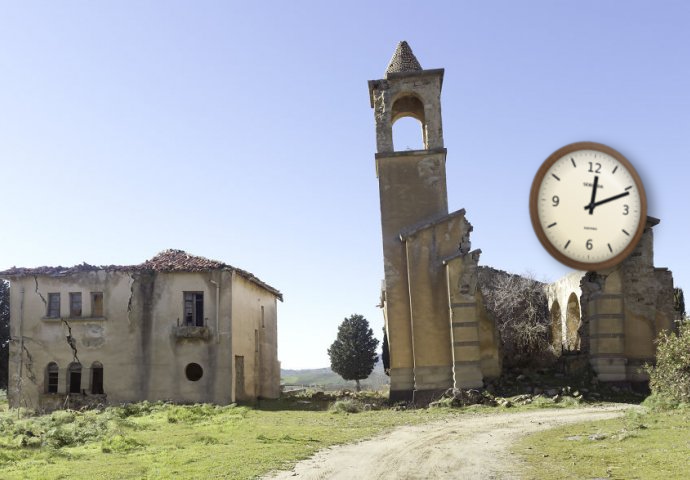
12:11
